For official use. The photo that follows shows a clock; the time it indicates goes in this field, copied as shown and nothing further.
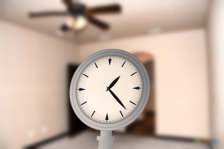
1:23
